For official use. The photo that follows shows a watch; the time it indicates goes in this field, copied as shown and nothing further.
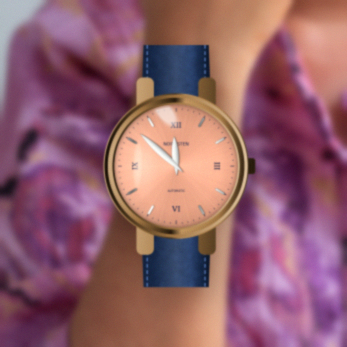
11:52
